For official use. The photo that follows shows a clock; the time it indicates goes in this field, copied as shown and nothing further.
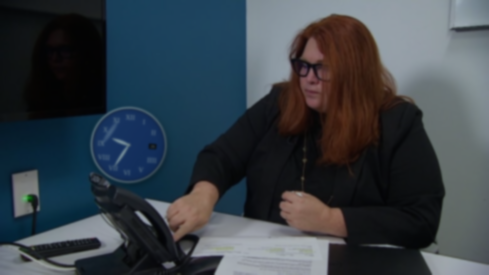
9:35
